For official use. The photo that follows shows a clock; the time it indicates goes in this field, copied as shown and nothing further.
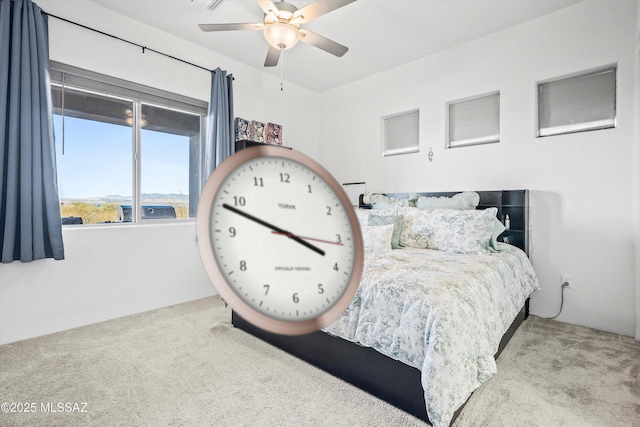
3:48:16
